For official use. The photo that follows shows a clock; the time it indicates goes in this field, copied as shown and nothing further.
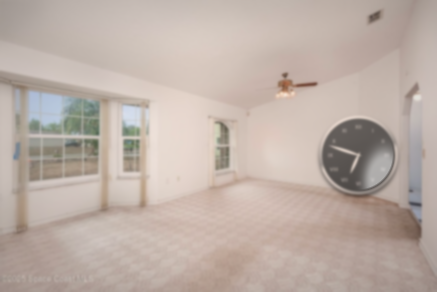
6:48
